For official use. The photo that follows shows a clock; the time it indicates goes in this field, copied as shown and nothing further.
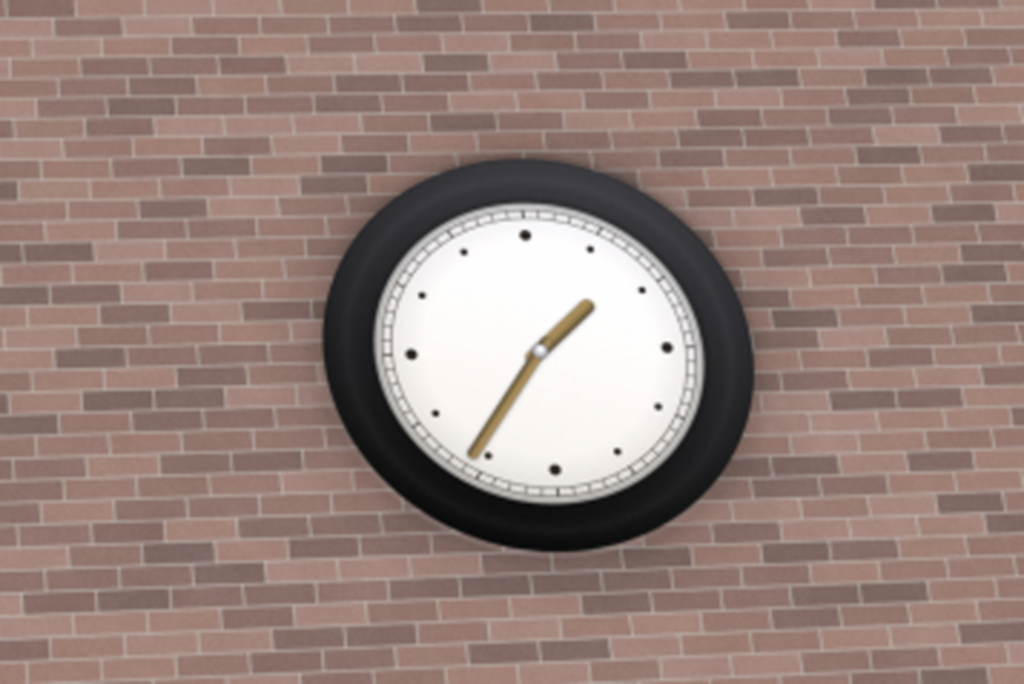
1:36
